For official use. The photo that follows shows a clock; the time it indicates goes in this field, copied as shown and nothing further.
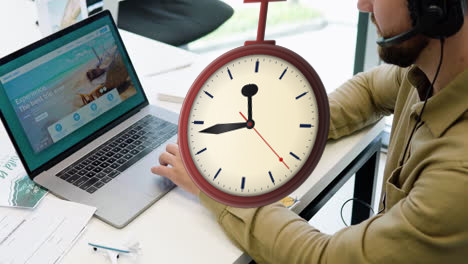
11:43:22
